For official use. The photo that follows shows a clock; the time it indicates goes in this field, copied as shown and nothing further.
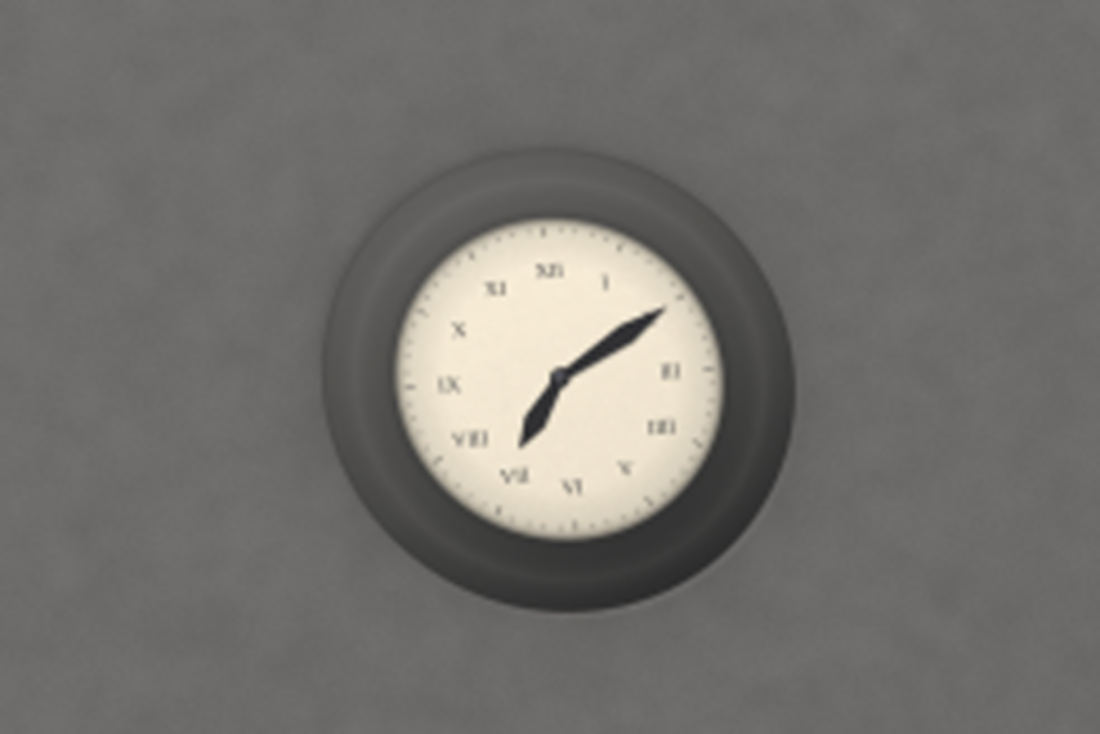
7:10
